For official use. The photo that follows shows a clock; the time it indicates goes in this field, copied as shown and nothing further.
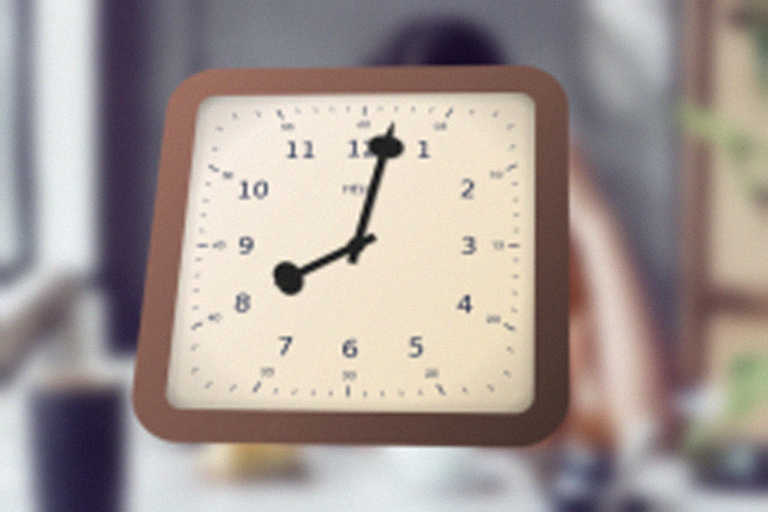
8:02
